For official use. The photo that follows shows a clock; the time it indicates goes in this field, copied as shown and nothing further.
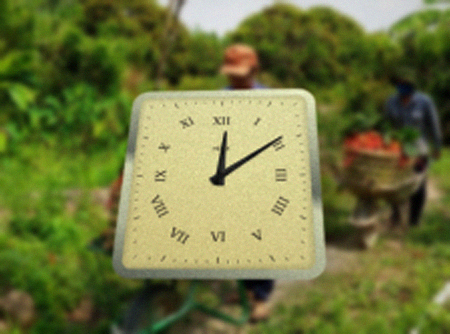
12:09
